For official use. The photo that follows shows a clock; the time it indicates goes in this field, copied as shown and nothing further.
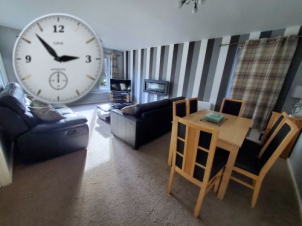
2:53
